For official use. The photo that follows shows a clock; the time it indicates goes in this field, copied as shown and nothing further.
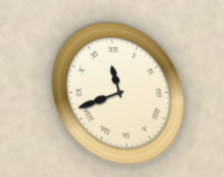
11:42
